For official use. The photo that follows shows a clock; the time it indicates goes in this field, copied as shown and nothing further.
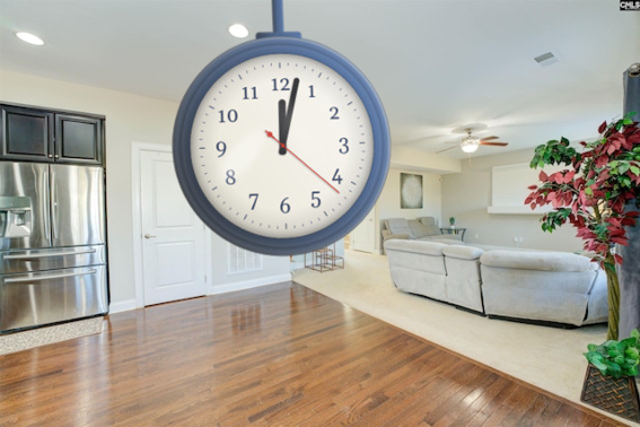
12:02:22
